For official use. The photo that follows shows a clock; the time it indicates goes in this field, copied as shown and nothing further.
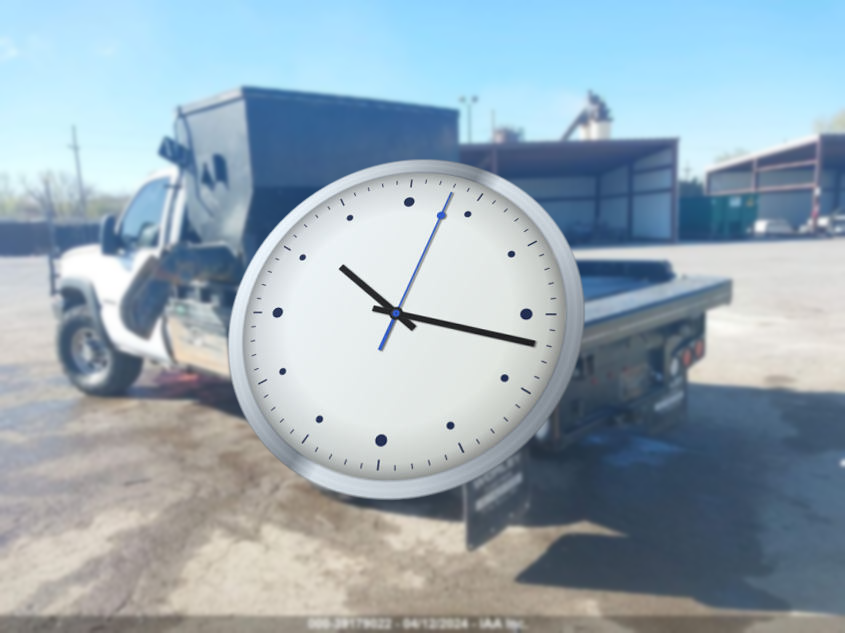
10:17:03
